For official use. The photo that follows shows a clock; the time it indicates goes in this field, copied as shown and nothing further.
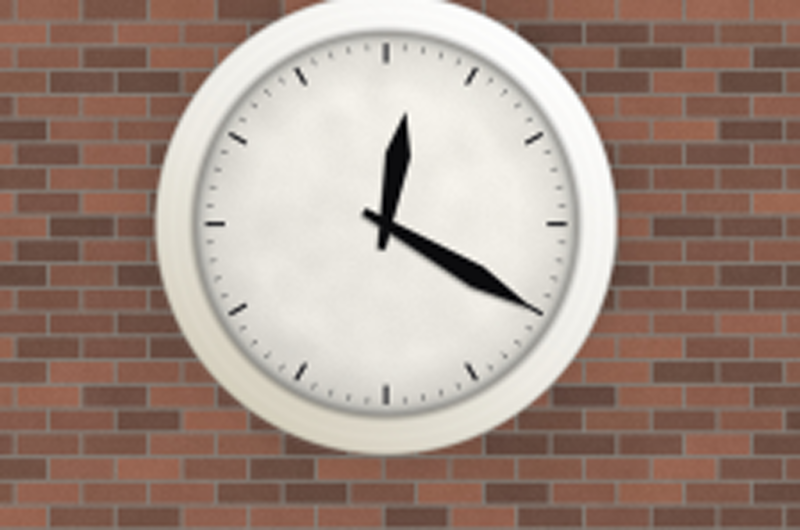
12:20
